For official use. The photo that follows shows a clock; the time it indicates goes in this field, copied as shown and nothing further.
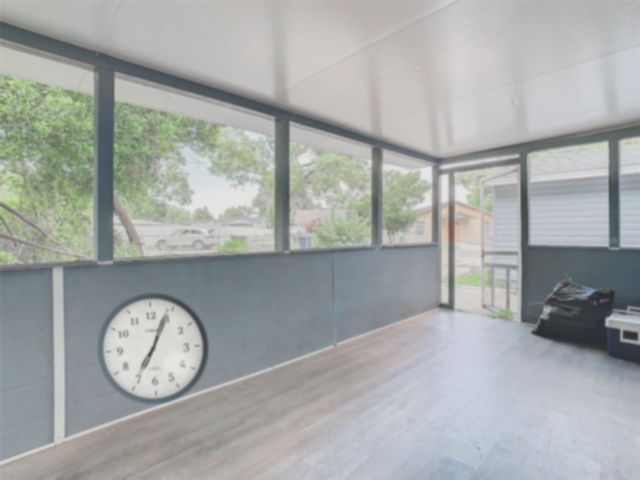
7:04
